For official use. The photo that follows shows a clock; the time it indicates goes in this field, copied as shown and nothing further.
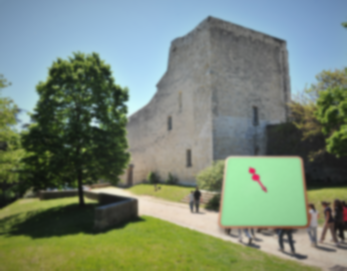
10:55
